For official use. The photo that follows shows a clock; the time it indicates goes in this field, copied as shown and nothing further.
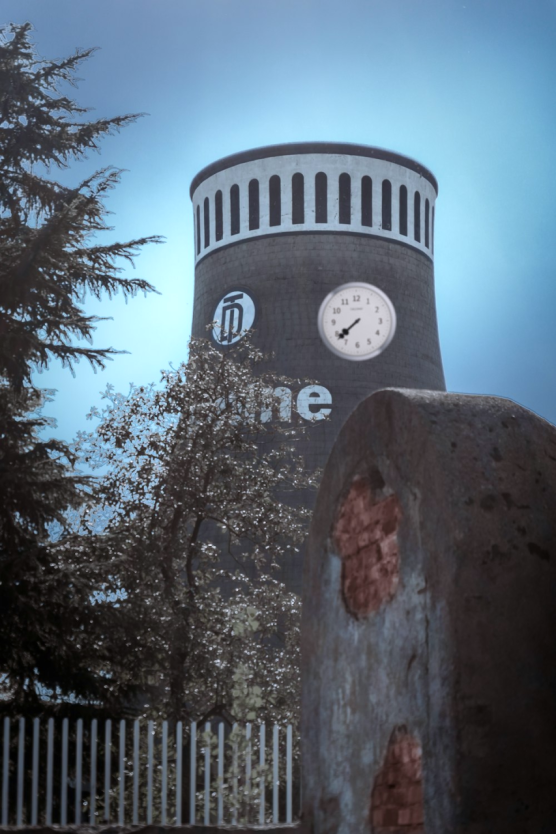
7:38
